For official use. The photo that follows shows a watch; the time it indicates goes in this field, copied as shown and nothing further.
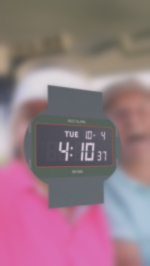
4:10
